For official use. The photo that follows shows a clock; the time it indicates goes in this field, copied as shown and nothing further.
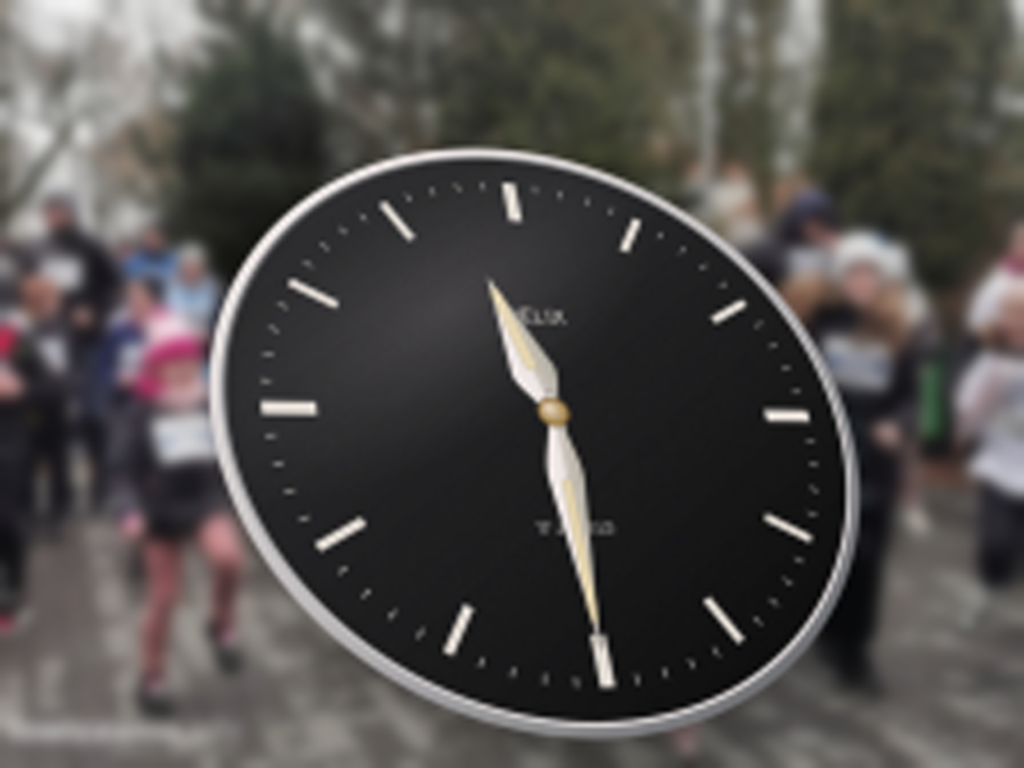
11:30
